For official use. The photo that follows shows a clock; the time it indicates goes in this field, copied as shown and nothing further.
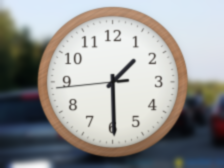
1:29:44
